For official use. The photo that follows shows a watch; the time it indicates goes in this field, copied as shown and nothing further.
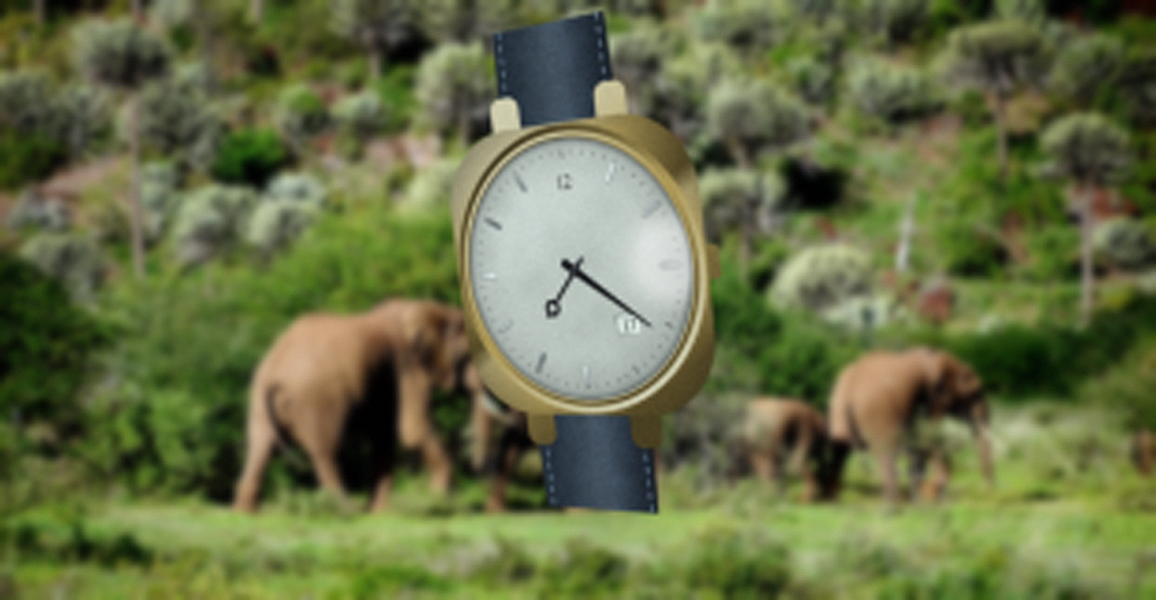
7:21
